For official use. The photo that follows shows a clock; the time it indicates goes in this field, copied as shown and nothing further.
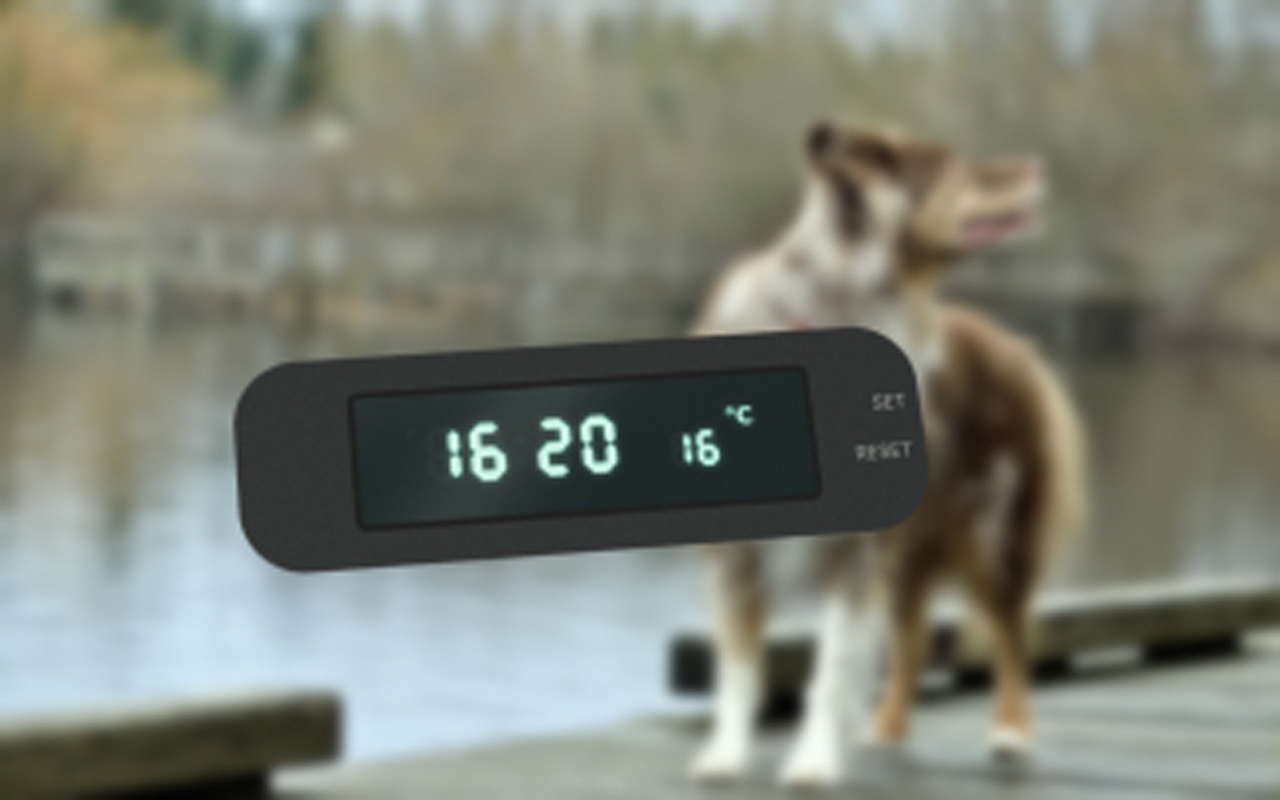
16:20
